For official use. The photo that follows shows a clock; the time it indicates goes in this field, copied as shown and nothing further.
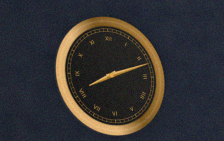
8:12
